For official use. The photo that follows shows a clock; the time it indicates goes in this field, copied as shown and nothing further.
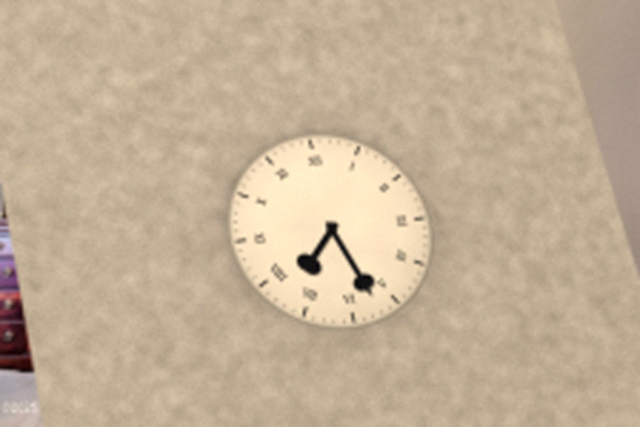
7:27
